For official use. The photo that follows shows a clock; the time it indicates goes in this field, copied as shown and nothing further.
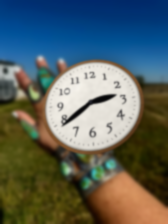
2:39
